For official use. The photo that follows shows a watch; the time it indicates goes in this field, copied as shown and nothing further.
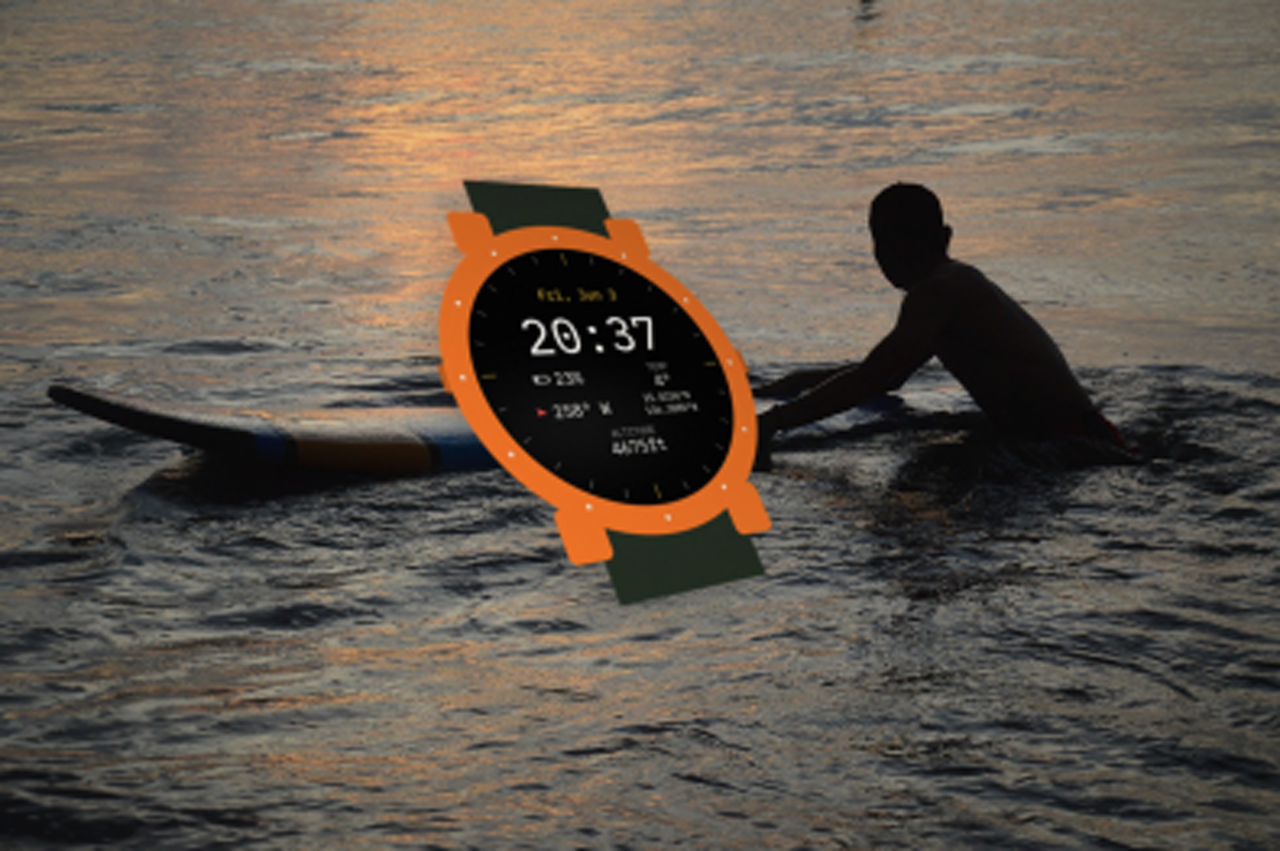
20:37
